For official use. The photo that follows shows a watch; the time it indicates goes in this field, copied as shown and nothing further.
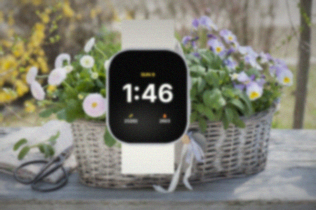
1:46
